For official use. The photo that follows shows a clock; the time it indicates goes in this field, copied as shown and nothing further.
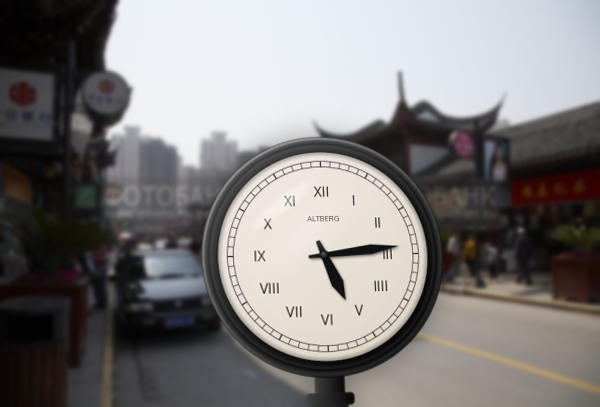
5:14
